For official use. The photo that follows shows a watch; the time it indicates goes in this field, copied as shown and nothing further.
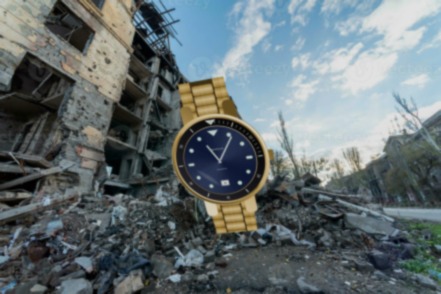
11:06
